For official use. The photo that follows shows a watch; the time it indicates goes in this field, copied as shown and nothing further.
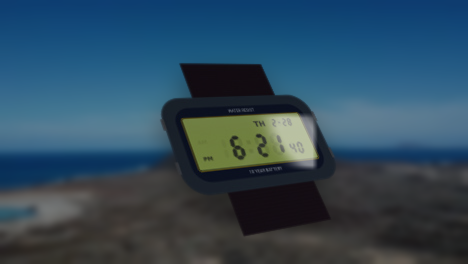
6:21:40
